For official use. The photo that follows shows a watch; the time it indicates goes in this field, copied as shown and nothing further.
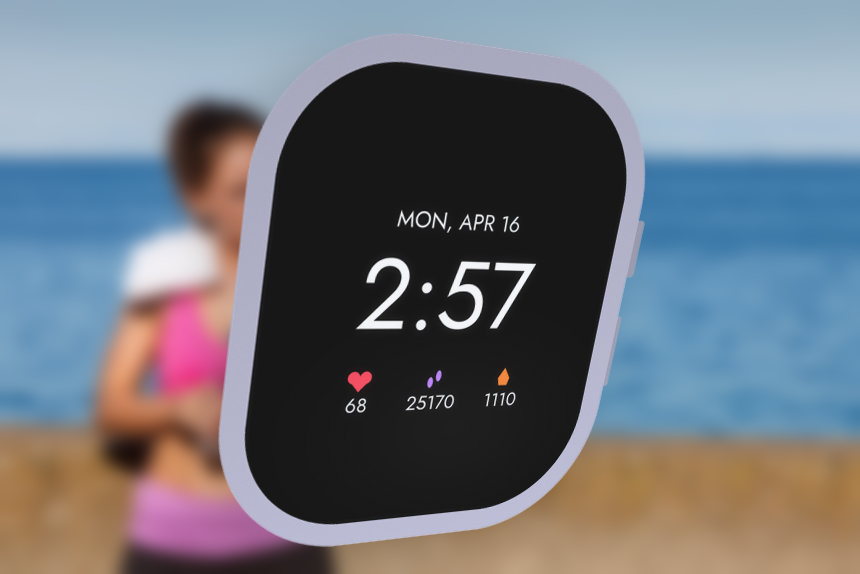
2:57
